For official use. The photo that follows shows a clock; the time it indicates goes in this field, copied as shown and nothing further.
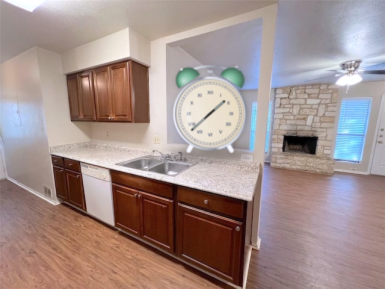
1:38
